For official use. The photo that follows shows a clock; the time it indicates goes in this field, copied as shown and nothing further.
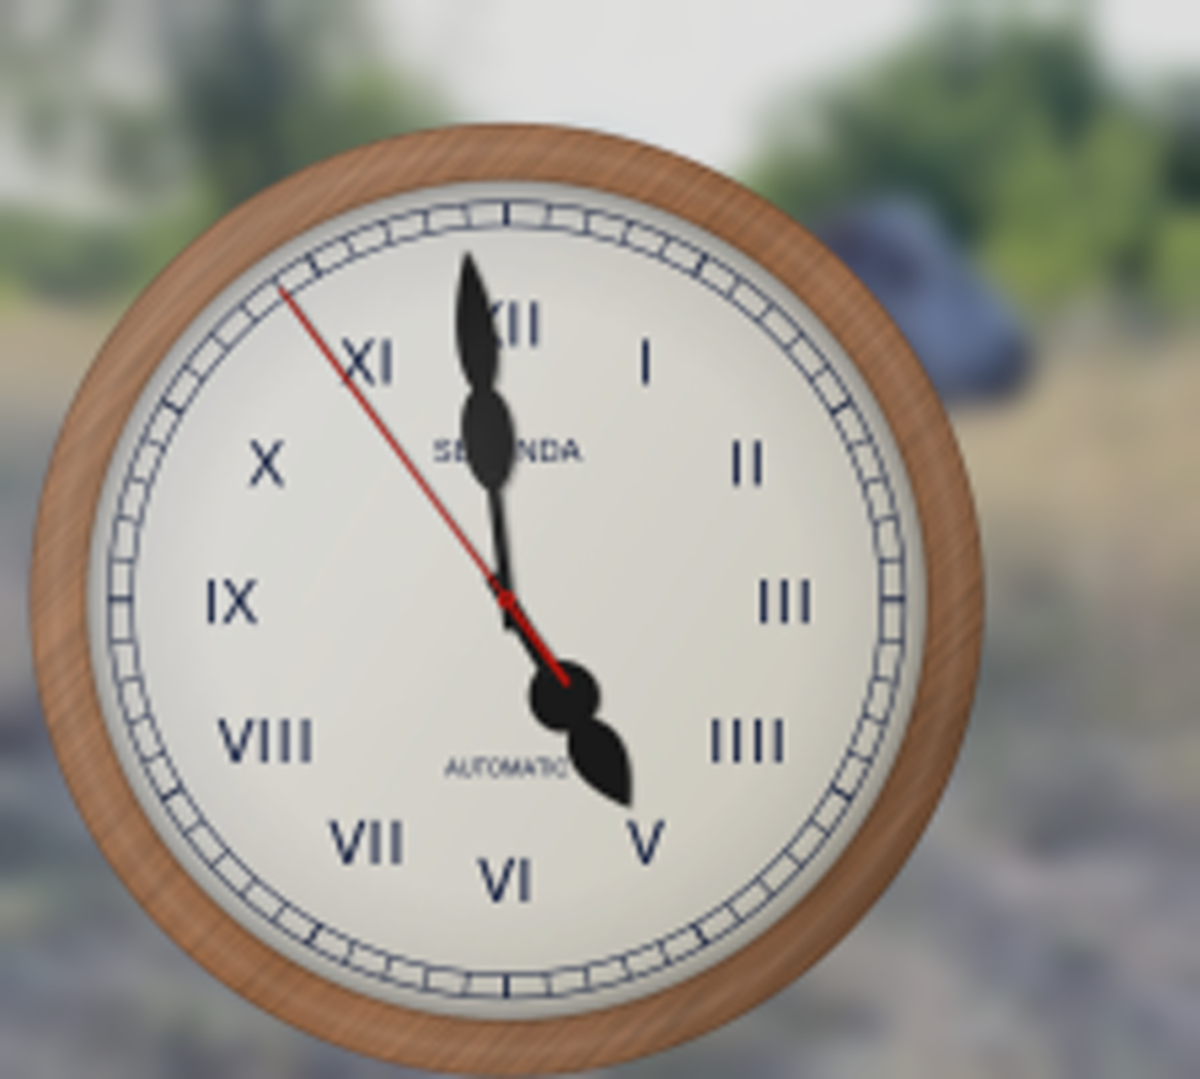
4:58:54
